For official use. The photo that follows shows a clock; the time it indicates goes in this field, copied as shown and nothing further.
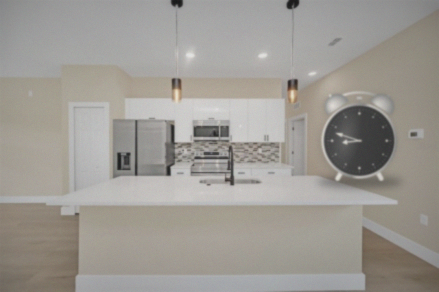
8:48
